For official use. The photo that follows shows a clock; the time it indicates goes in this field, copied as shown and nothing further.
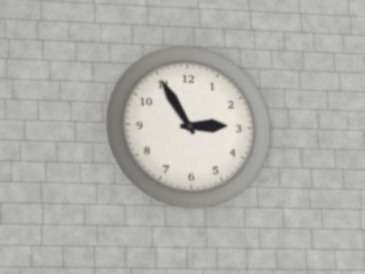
2:55
